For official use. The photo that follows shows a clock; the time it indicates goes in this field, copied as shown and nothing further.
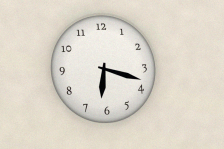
6:18
